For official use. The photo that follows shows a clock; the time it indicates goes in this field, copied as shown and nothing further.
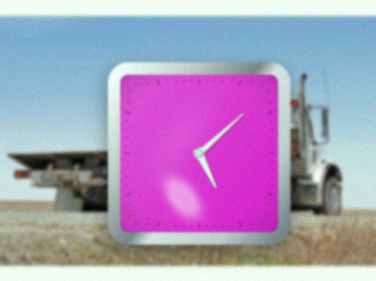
5:08
